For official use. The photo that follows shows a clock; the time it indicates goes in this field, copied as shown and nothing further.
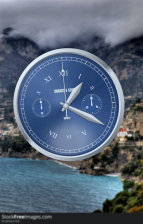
1:20
